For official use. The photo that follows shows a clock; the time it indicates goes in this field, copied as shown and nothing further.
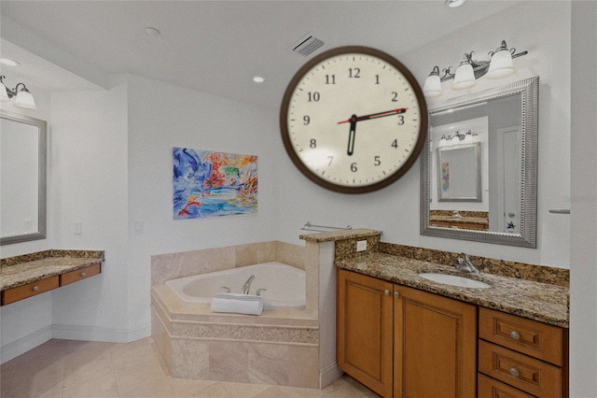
6:13:13
